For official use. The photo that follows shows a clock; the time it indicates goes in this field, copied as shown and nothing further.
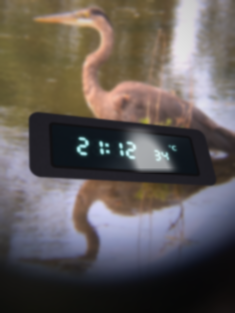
21:12
